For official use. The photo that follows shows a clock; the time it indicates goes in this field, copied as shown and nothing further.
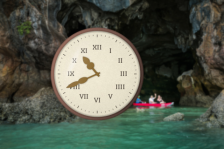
10:41
